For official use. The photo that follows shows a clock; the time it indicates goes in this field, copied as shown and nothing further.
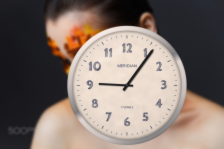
9:06
